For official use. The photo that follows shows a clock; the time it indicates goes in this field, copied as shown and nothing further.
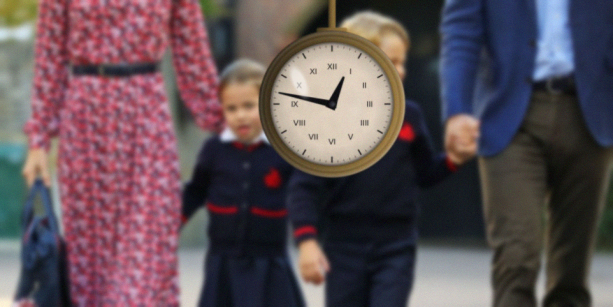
12:47
